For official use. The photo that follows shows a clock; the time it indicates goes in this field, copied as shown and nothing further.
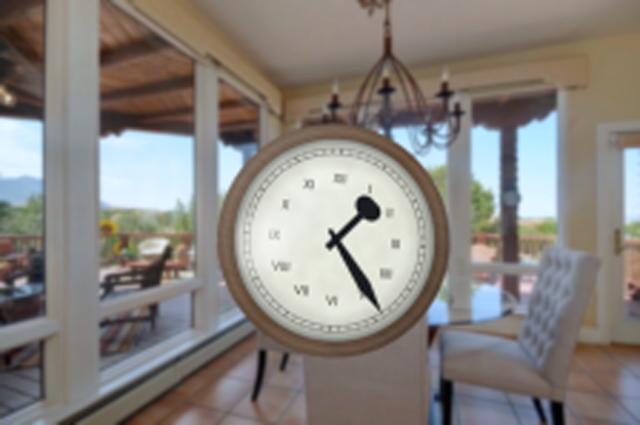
1:24
